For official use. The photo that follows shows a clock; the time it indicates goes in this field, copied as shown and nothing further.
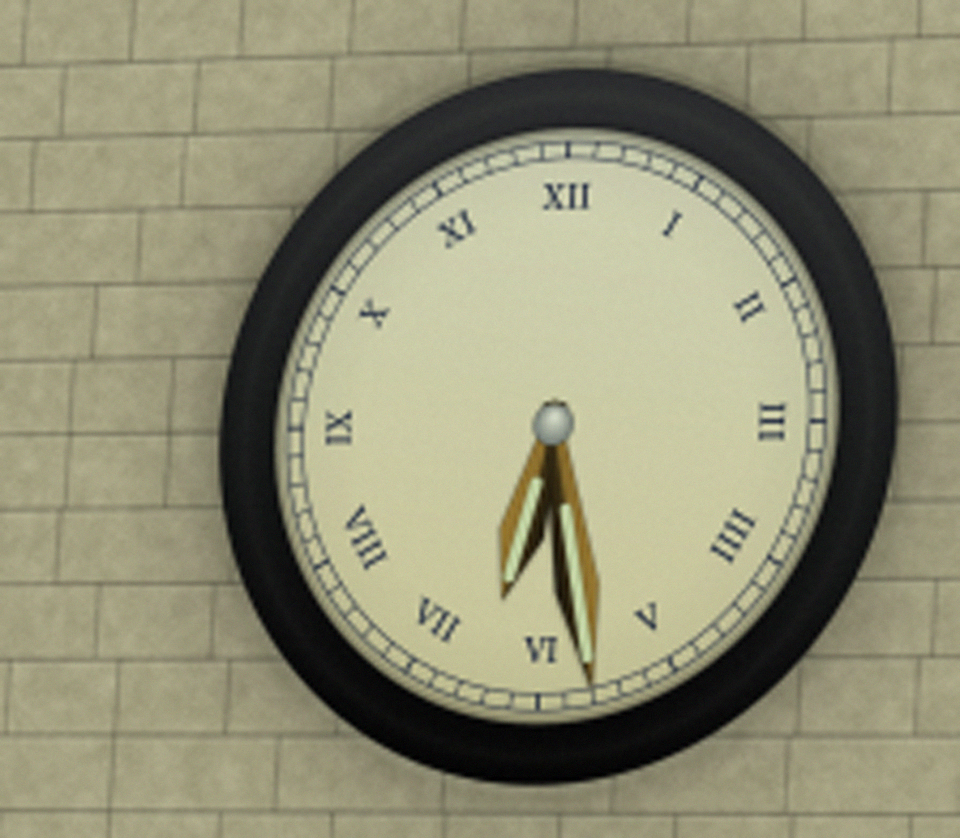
6:28
